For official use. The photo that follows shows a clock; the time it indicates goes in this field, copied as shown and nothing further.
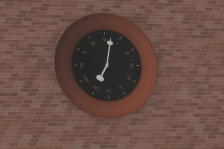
7:02
